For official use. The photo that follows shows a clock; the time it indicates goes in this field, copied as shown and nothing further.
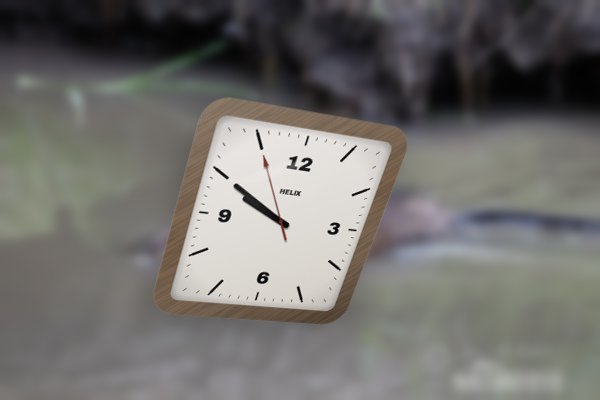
9:49:55
